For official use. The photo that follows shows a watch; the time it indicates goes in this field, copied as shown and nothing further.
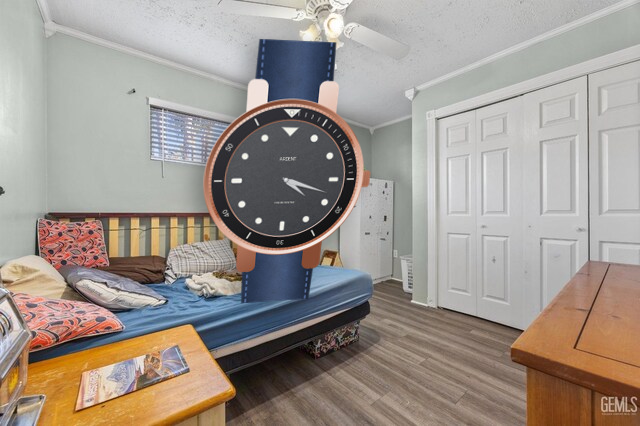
4:18
